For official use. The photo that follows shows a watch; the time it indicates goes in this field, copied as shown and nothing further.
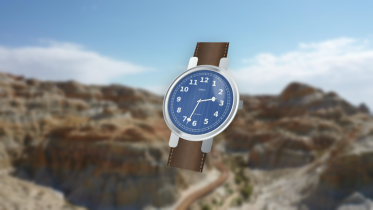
2:33
